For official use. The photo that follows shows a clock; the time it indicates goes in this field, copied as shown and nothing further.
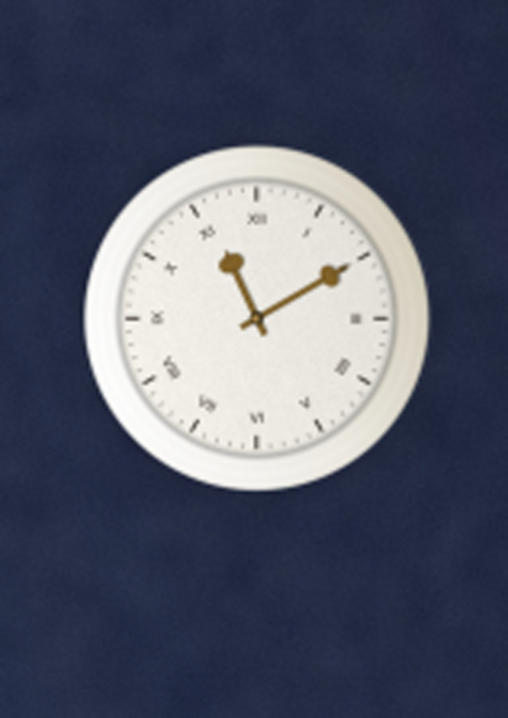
11:10
